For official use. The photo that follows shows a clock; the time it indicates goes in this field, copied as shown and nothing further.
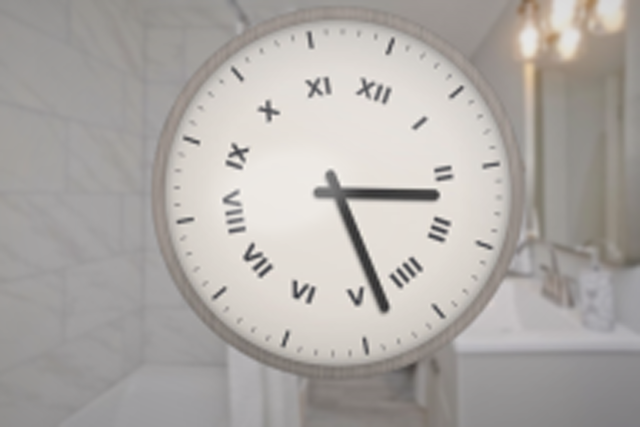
2:23
